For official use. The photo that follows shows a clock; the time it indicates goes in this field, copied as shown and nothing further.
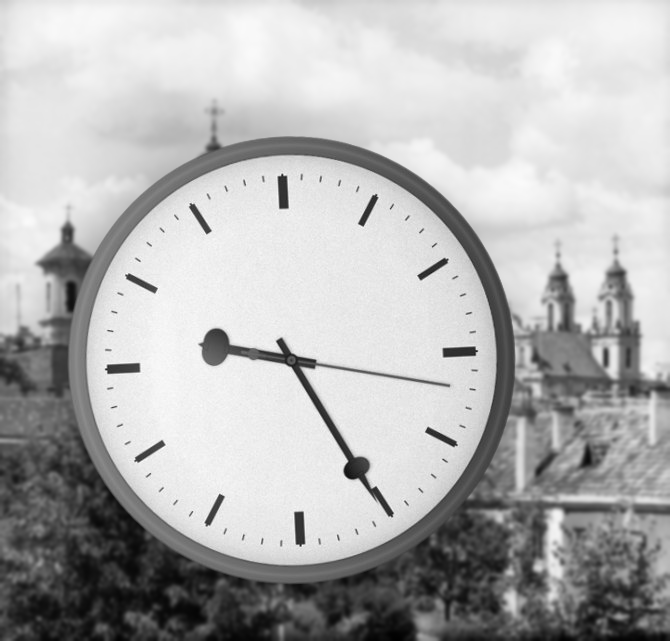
9:25:17
